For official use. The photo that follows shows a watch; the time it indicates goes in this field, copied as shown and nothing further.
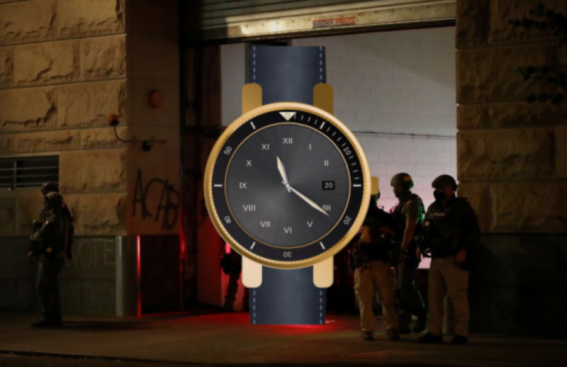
11:21
